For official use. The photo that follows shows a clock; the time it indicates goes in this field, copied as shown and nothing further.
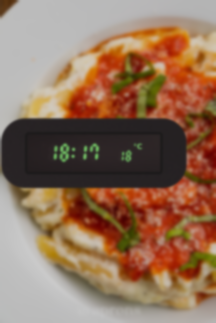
18:17
